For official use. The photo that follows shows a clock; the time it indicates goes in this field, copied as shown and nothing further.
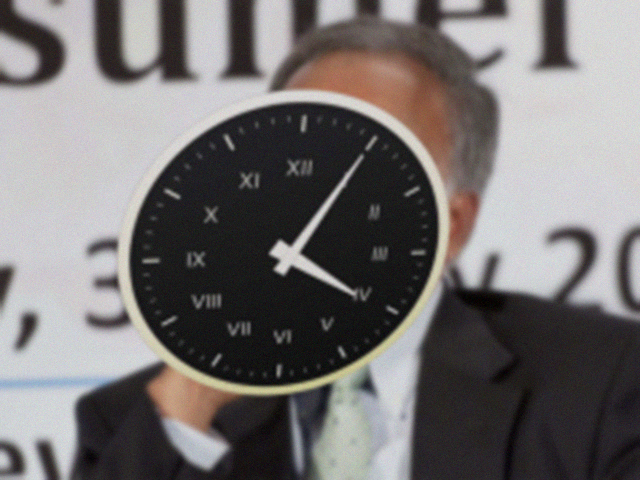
4:05
